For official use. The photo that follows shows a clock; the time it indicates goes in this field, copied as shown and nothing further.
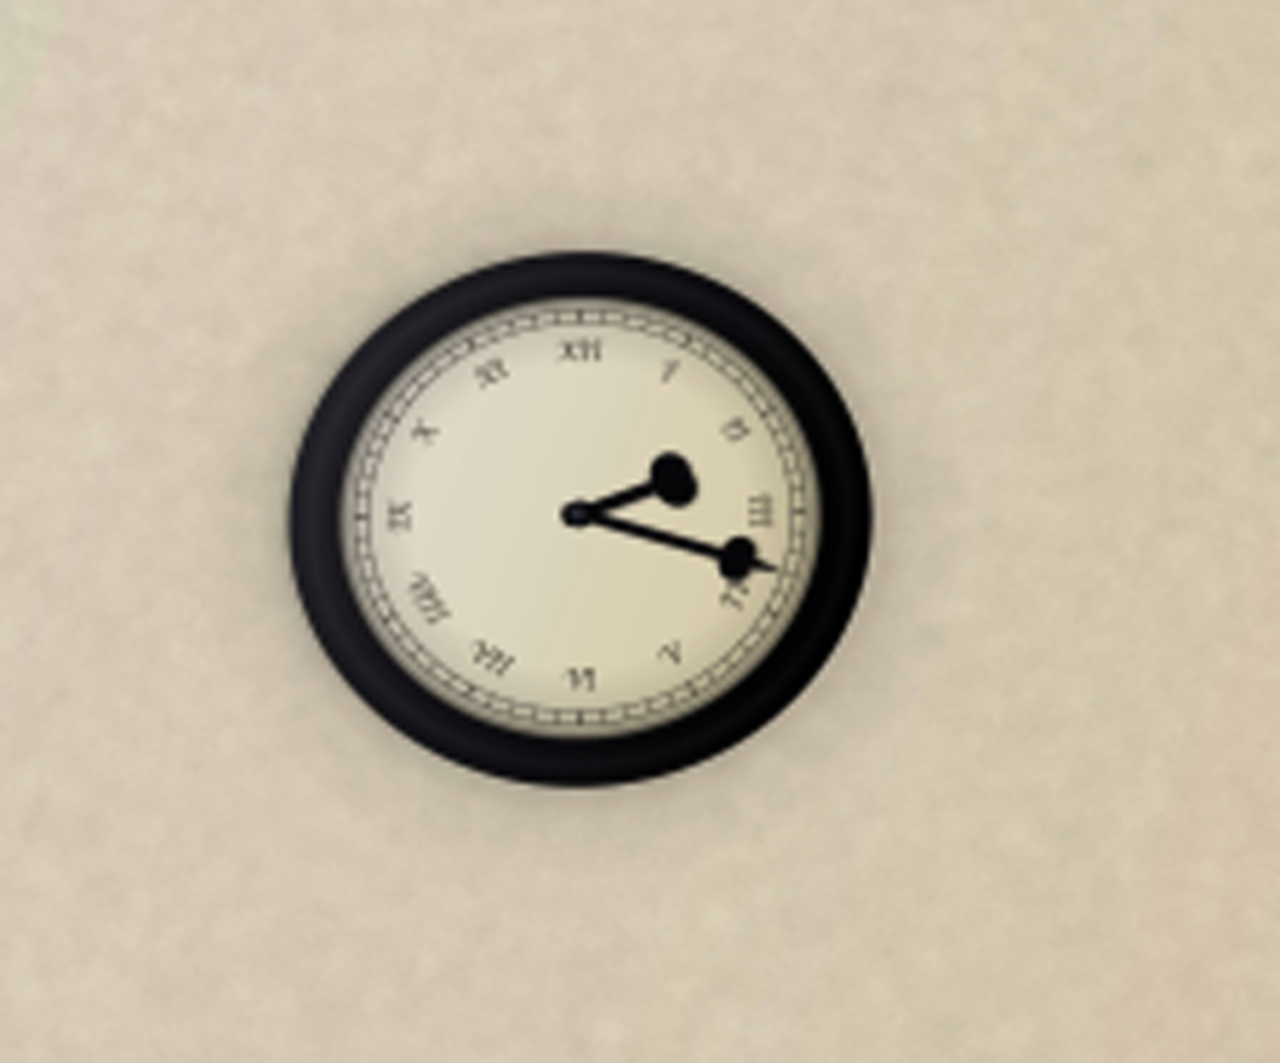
2:18
